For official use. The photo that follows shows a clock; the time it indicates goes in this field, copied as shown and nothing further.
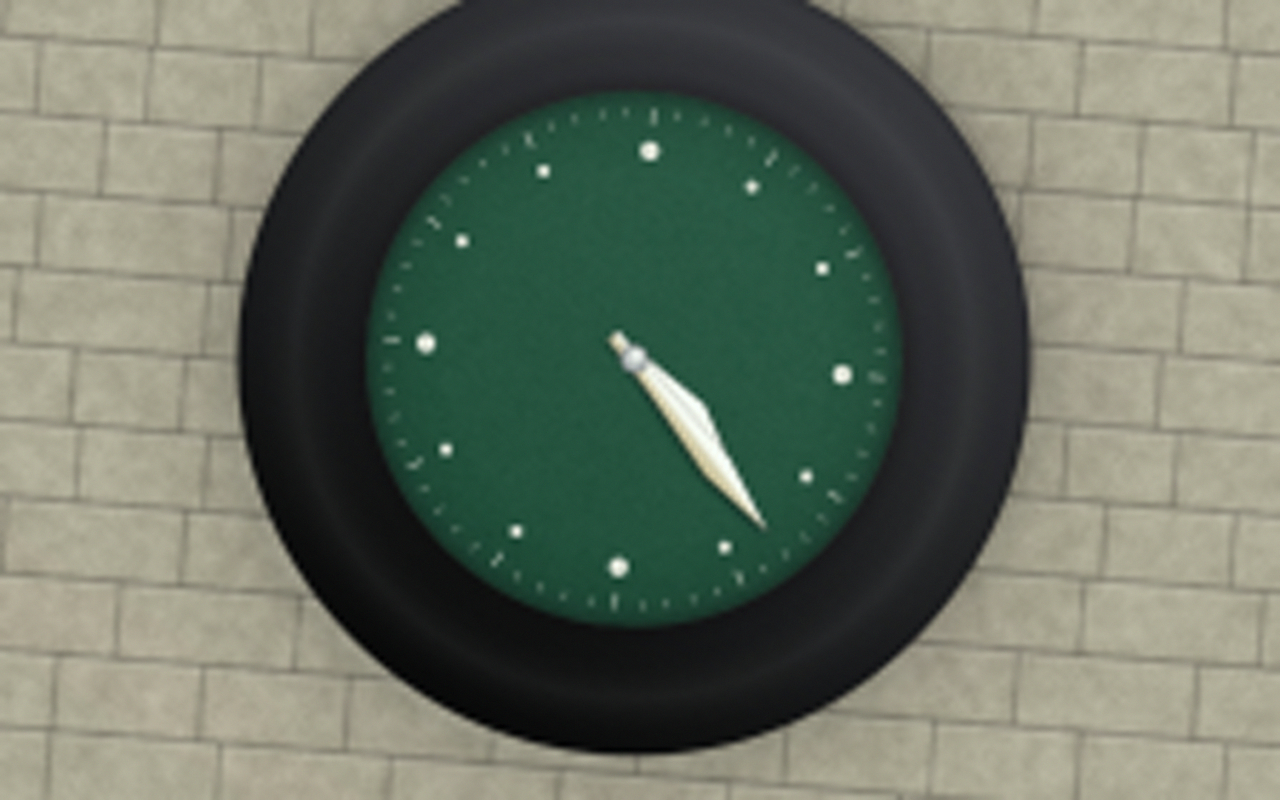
4:23
